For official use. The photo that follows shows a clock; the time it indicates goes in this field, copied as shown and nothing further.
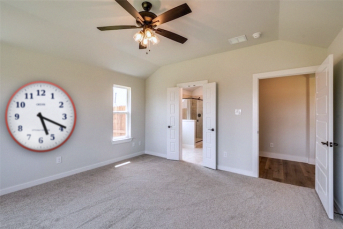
5:19
